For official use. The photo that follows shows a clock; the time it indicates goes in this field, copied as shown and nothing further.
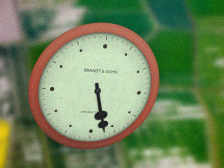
5:27
